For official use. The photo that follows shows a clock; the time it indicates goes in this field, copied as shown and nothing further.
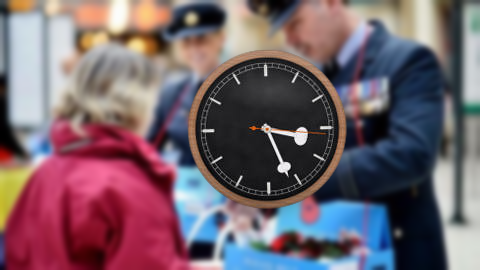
3:26:16
